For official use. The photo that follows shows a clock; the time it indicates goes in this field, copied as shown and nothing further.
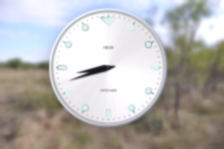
8:42
